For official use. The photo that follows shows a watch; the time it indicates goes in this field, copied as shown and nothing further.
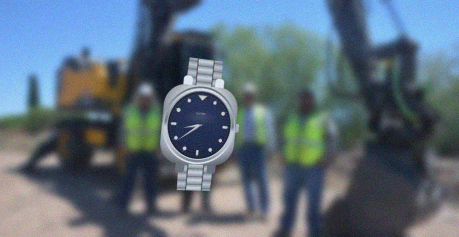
8:39
